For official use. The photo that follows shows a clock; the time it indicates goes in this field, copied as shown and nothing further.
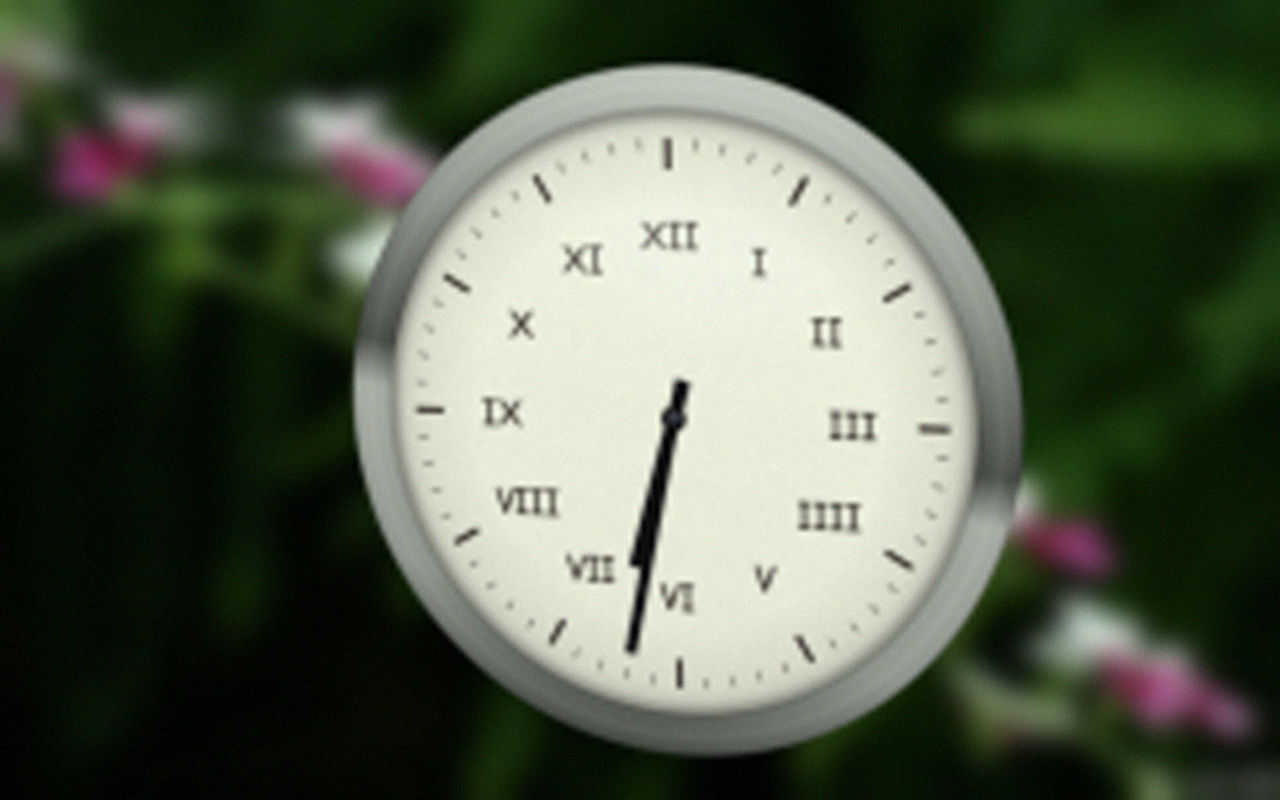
6:32
